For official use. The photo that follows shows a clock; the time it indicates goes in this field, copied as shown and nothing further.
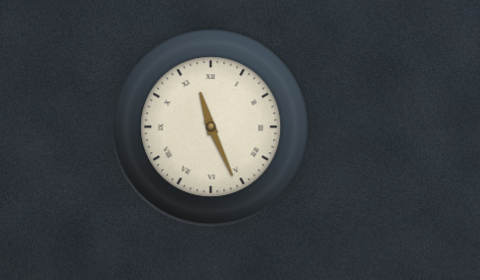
11:26
